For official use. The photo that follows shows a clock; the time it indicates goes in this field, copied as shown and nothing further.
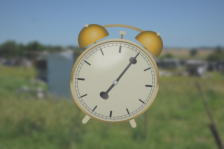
7:05
